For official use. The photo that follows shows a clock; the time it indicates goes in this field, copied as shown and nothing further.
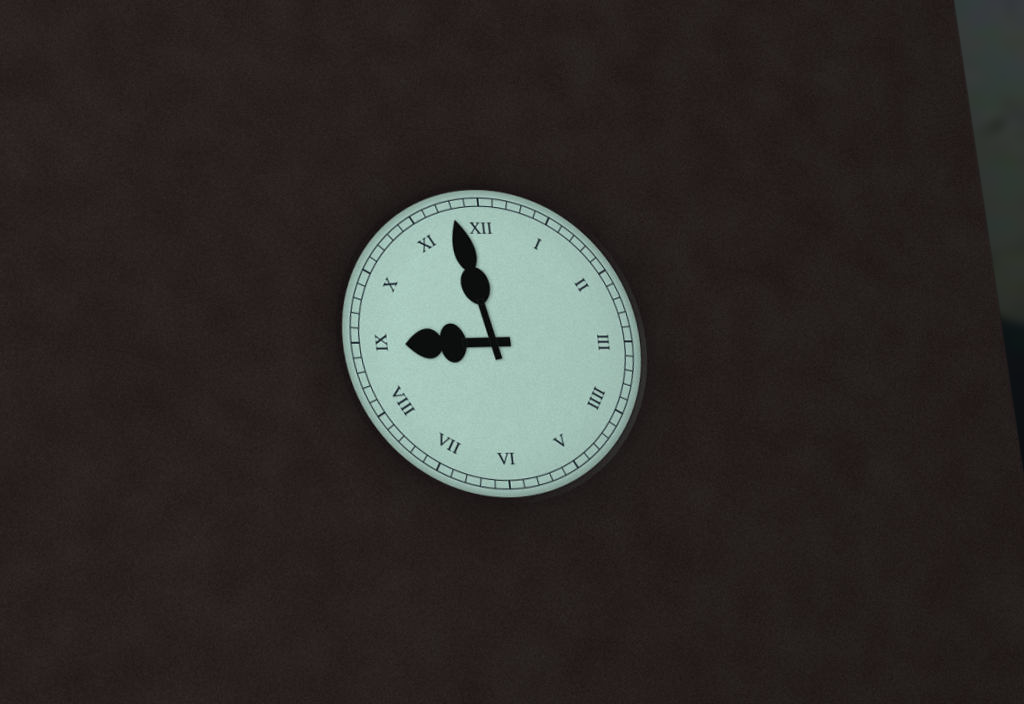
8:58
